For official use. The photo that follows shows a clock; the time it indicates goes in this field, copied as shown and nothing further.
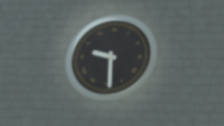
9:29
